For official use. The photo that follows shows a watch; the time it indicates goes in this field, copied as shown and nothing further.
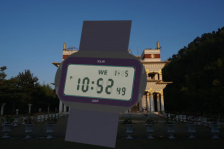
10:52:49
